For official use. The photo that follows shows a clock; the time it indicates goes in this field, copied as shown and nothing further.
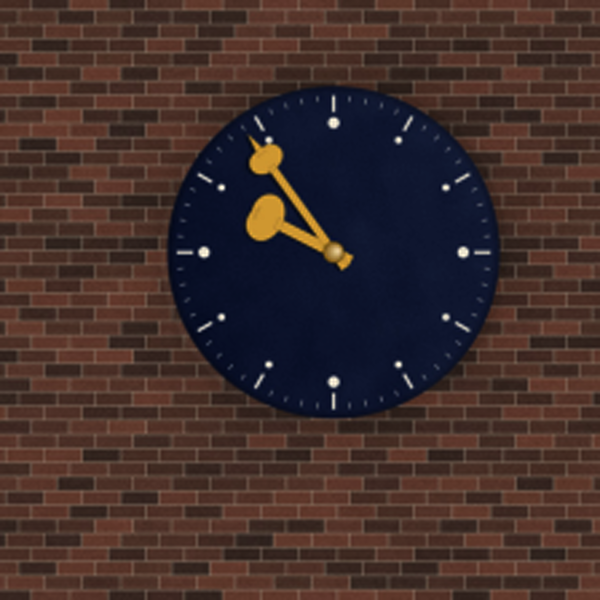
9:54
